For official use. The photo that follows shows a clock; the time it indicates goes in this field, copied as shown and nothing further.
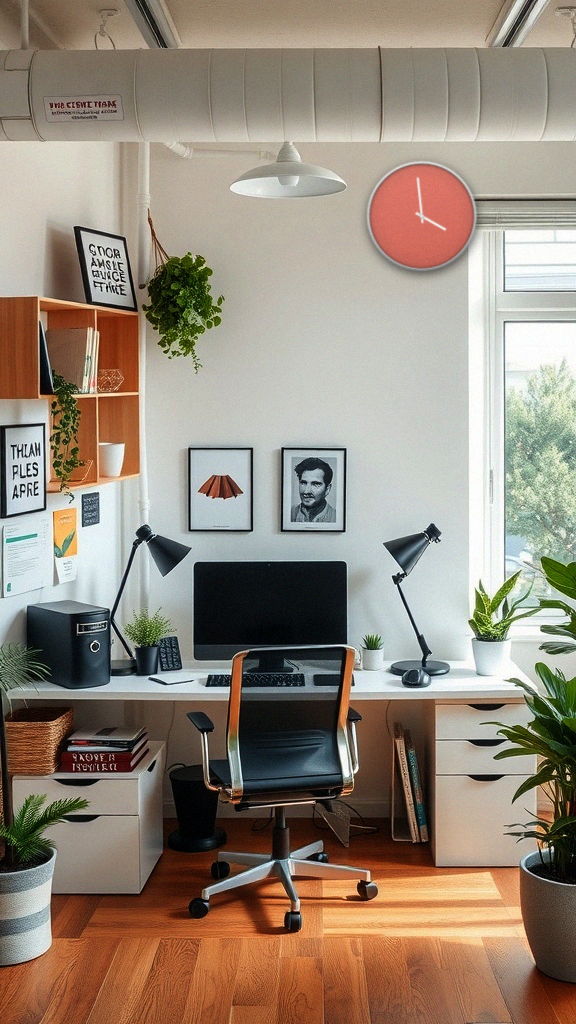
3:59
